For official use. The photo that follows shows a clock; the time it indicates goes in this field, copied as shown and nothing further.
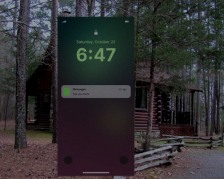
6:47
